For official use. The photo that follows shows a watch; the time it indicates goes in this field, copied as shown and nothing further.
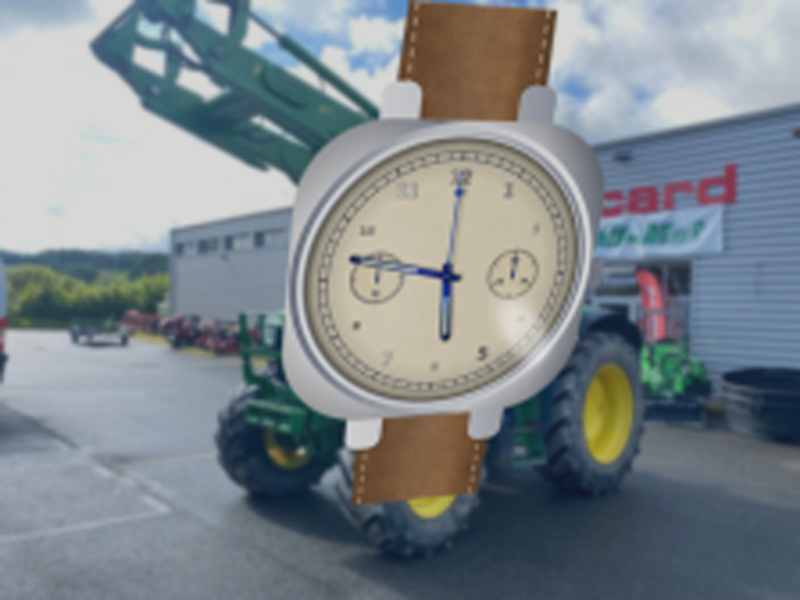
5:47
